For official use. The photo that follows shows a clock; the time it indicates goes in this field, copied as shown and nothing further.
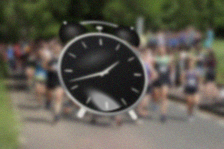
1:42
